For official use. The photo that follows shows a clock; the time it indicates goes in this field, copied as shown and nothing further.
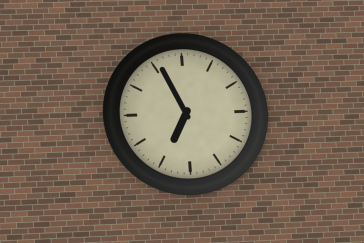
6:56
